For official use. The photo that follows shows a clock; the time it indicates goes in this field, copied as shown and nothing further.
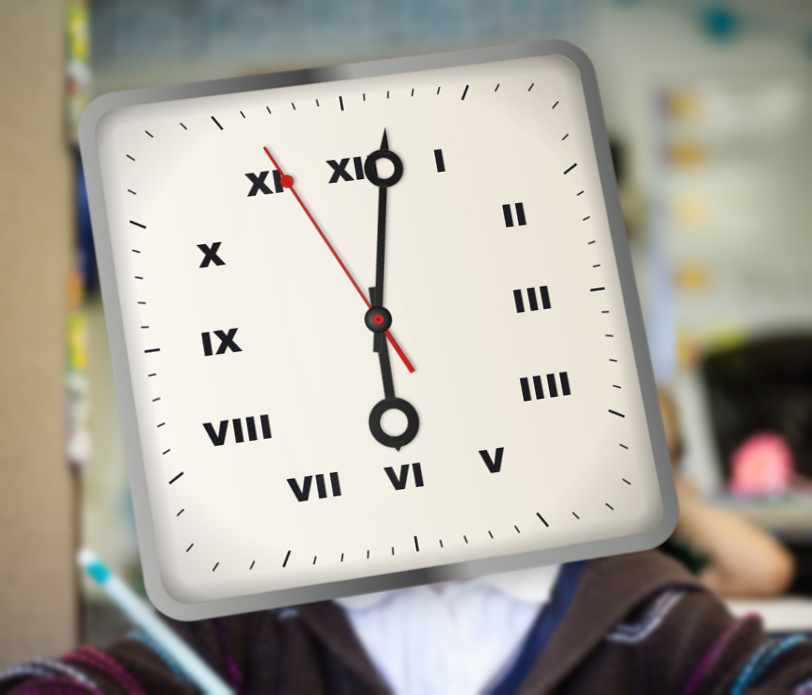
6:01:56
